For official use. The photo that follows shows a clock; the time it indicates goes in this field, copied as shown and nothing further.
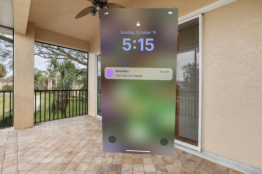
5:15
